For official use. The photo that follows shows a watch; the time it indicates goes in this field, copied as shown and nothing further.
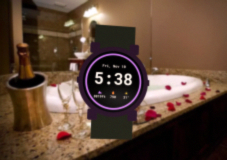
5:38
